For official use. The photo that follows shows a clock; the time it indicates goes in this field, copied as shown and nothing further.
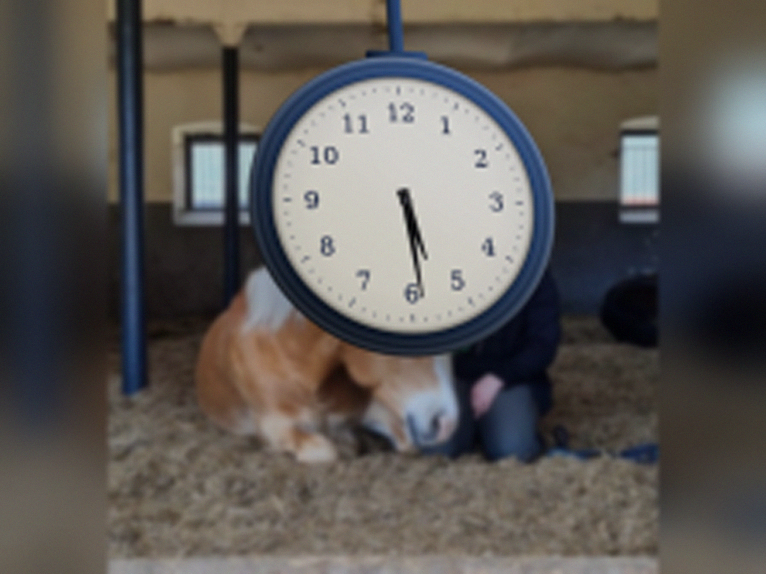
5:29
